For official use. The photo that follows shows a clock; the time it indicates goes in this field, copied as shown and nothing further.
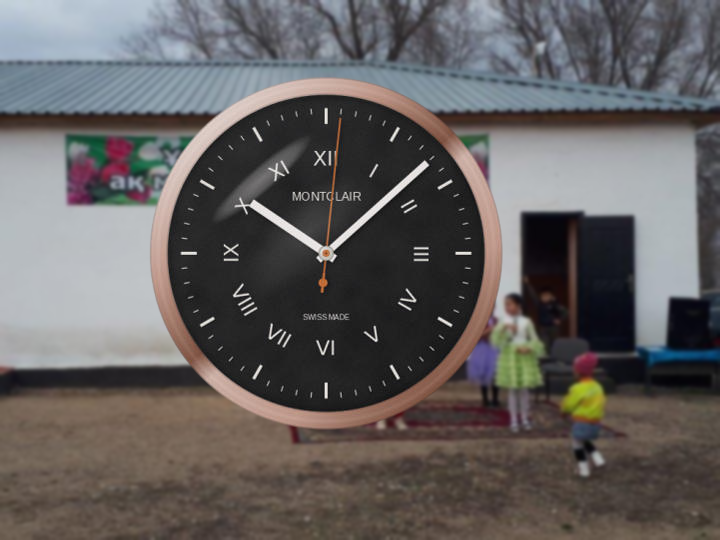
10:08:01
